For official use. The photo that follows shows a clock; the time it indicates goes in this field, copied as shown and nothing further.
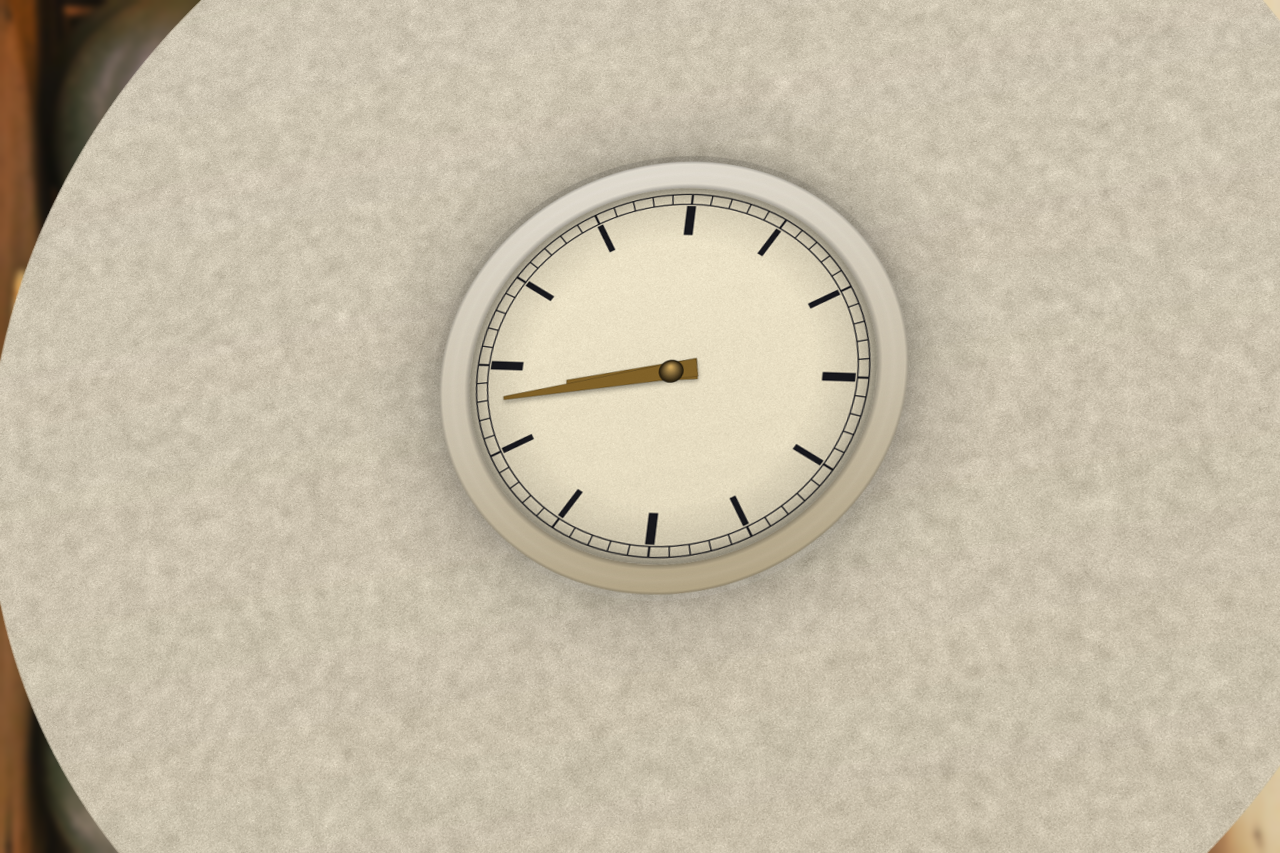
8:43
